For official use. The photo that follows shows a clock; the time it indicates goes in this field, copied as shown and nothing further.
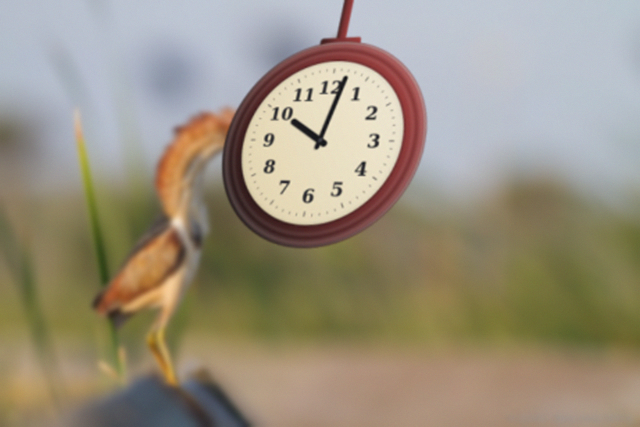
10:02
